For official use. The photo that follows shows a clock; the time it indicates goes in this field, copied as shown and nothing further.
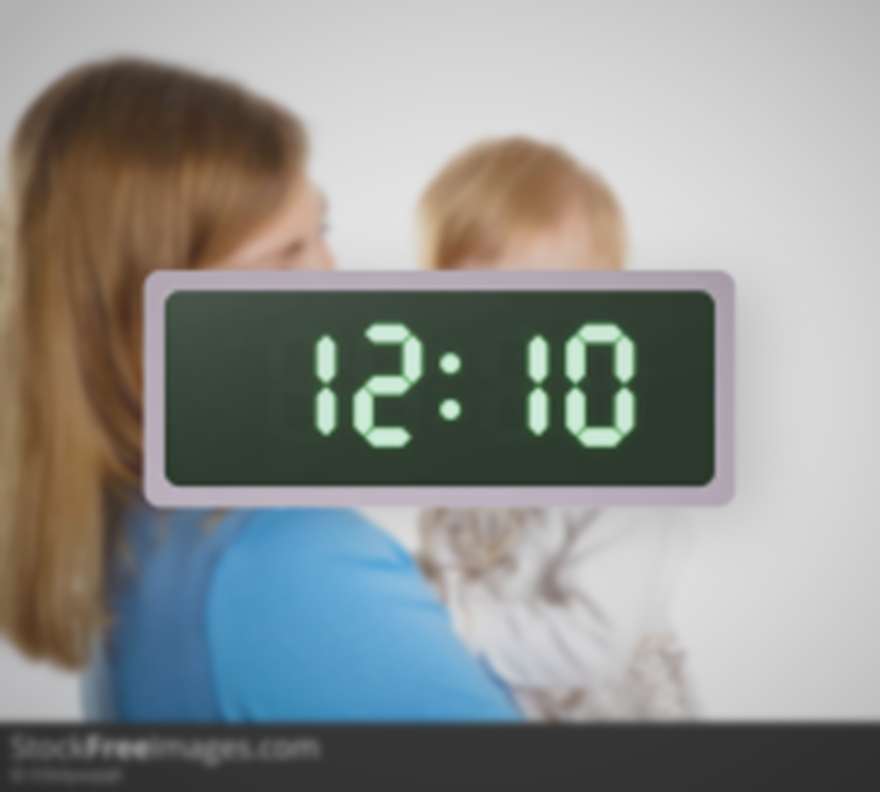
12:10
